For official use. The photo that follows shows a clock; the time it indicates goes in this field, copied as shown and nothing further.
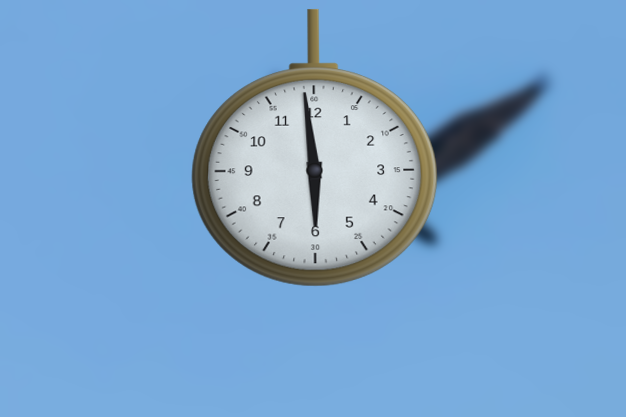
5:59
